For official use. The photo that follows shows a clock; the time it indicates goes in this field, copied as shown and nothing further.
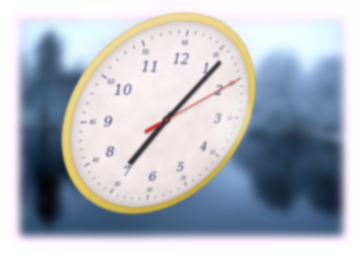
7:06:10
